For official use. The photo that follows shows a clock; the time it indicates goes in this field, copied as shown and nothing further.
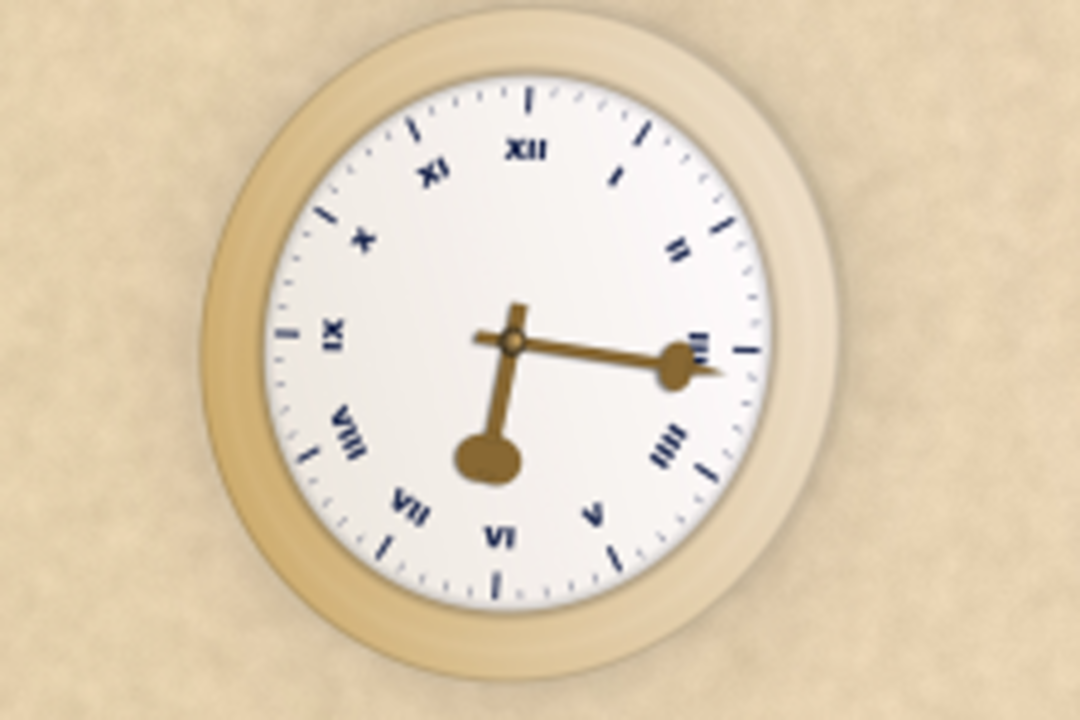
6:16
